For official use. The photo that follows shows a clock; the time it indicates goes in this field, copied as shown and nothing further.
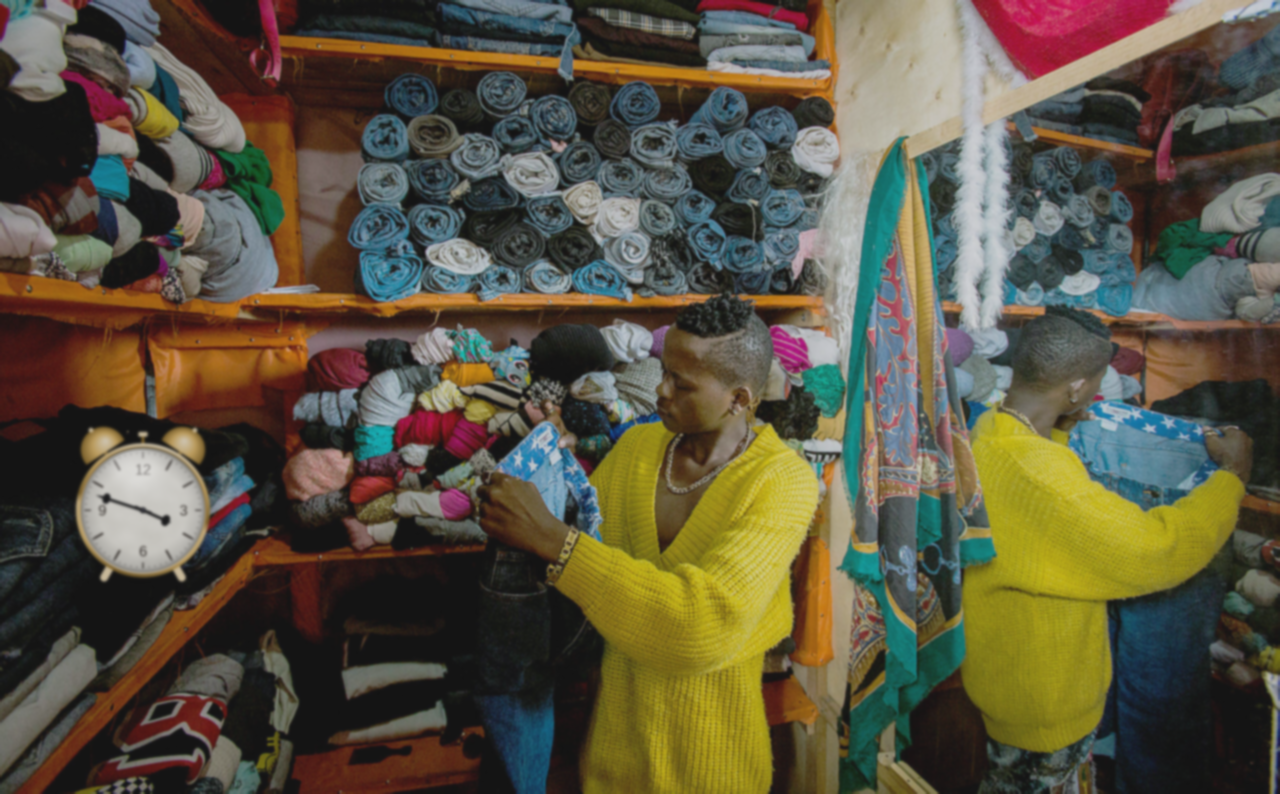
3:48
